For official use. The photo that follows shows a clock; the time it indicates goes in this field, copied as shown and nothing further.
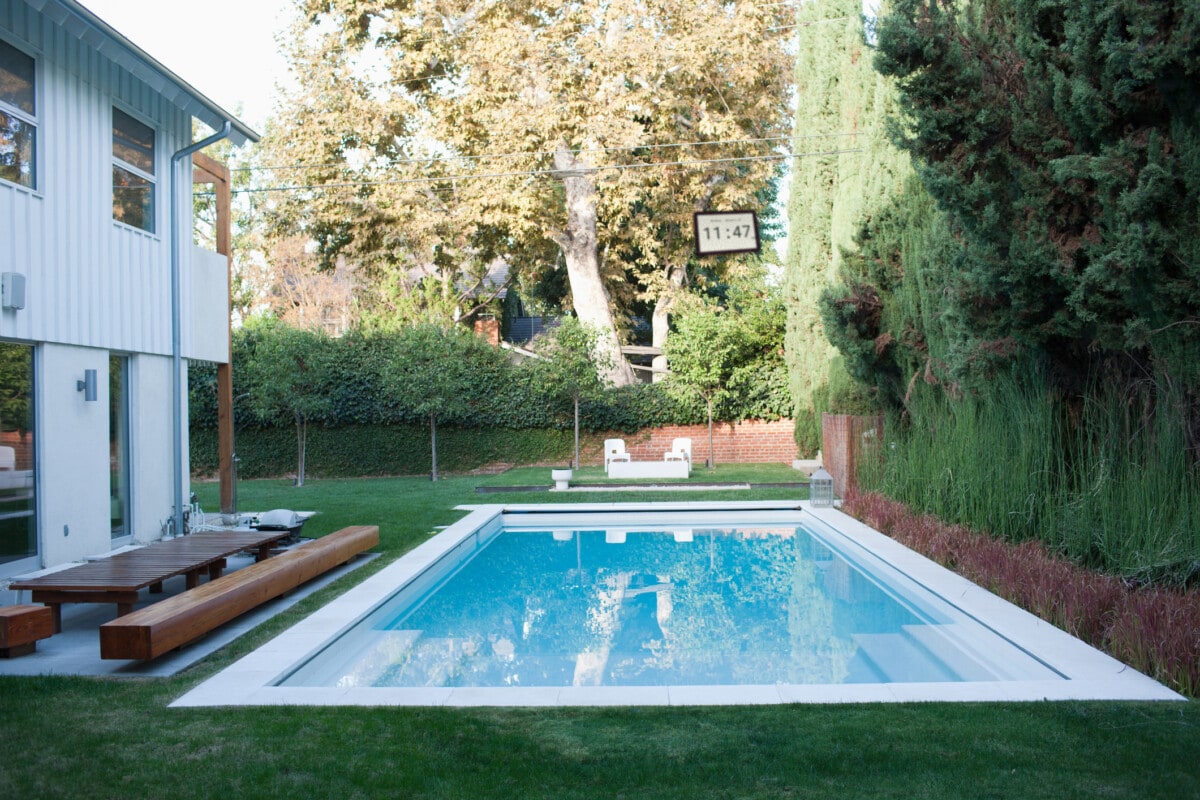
11:47
